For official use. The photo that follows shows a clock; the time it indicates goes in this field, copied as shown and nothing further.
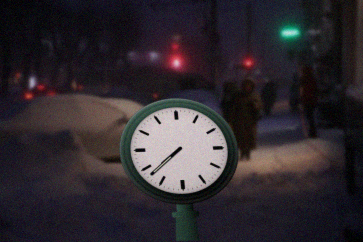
7:38
